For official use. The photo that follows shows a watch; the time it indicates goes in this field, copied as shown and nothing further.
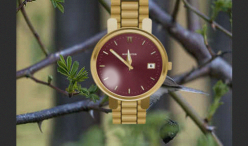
11:52
